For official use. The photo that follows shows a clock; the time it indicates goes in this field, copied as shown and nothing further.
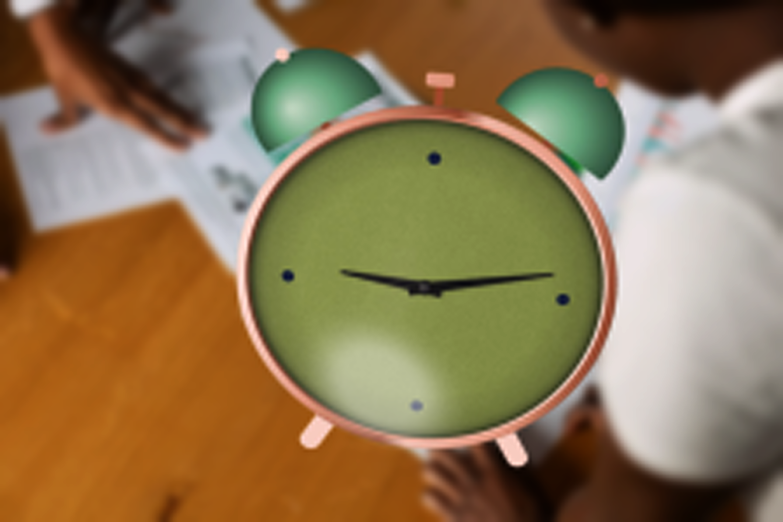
9:13
